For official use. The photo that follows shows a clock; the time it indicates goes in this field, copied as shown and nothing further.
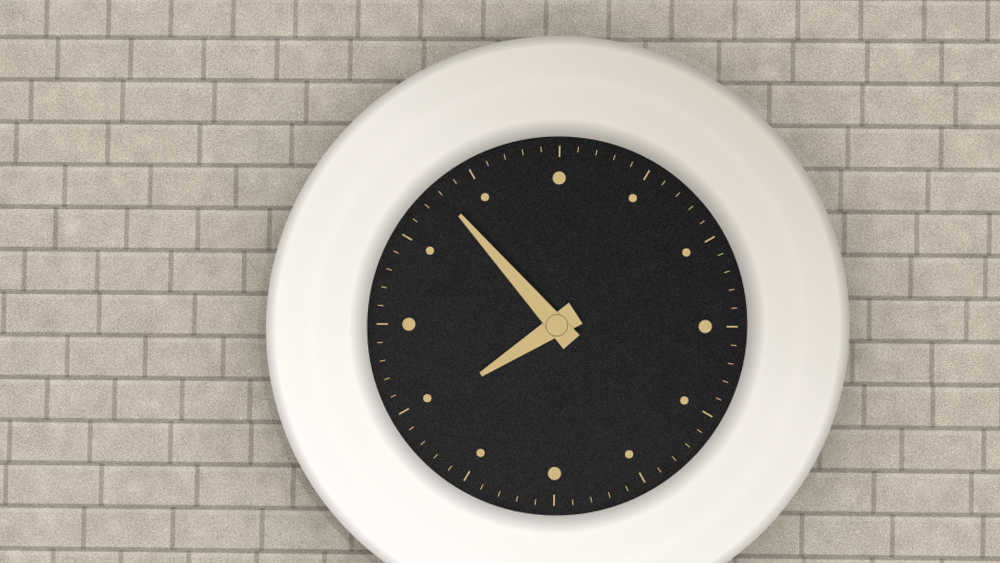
7:53
